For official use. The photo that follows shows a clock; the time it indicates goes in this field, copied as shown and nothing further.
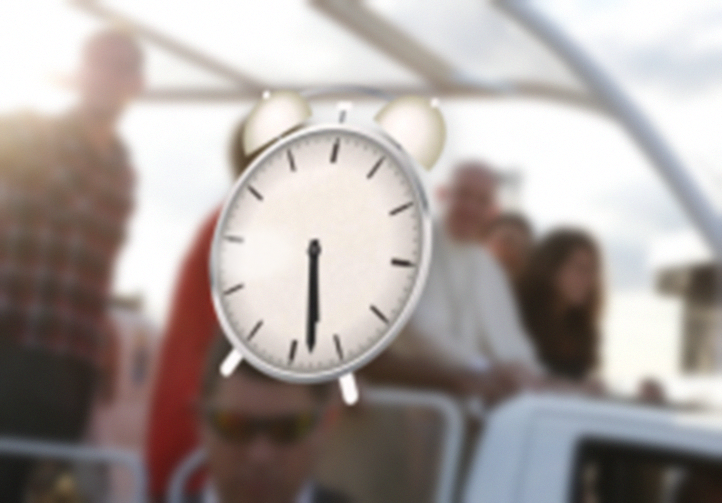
5:28
